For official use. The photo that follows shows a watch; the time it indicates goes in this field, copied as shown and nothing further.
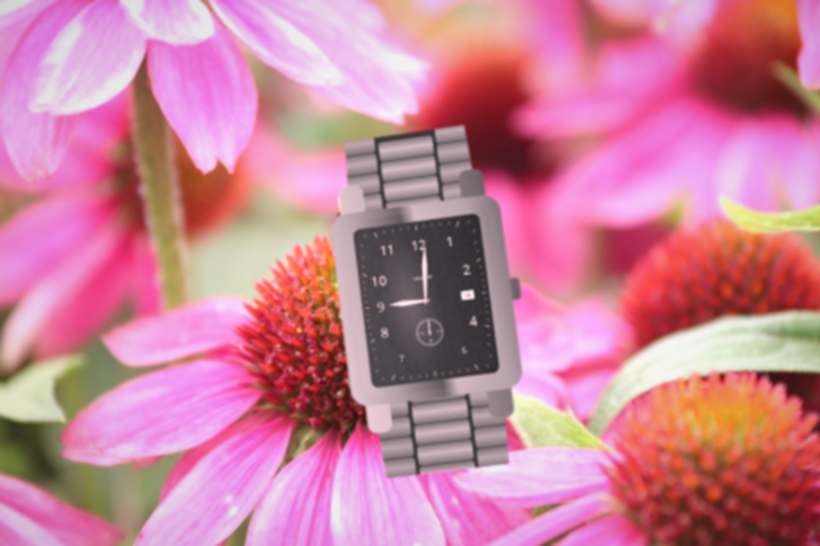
9:01
